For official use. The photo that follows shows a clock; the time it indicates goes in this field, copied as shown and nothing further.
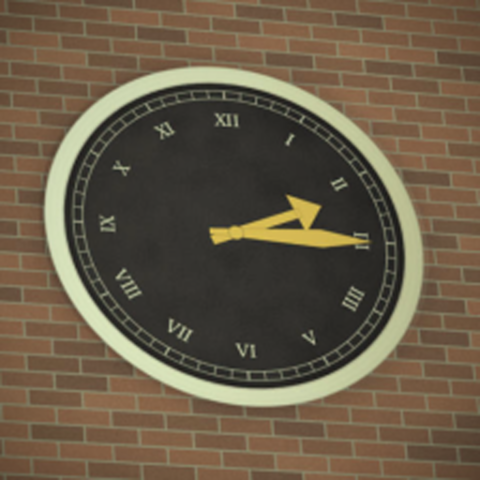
2:15
